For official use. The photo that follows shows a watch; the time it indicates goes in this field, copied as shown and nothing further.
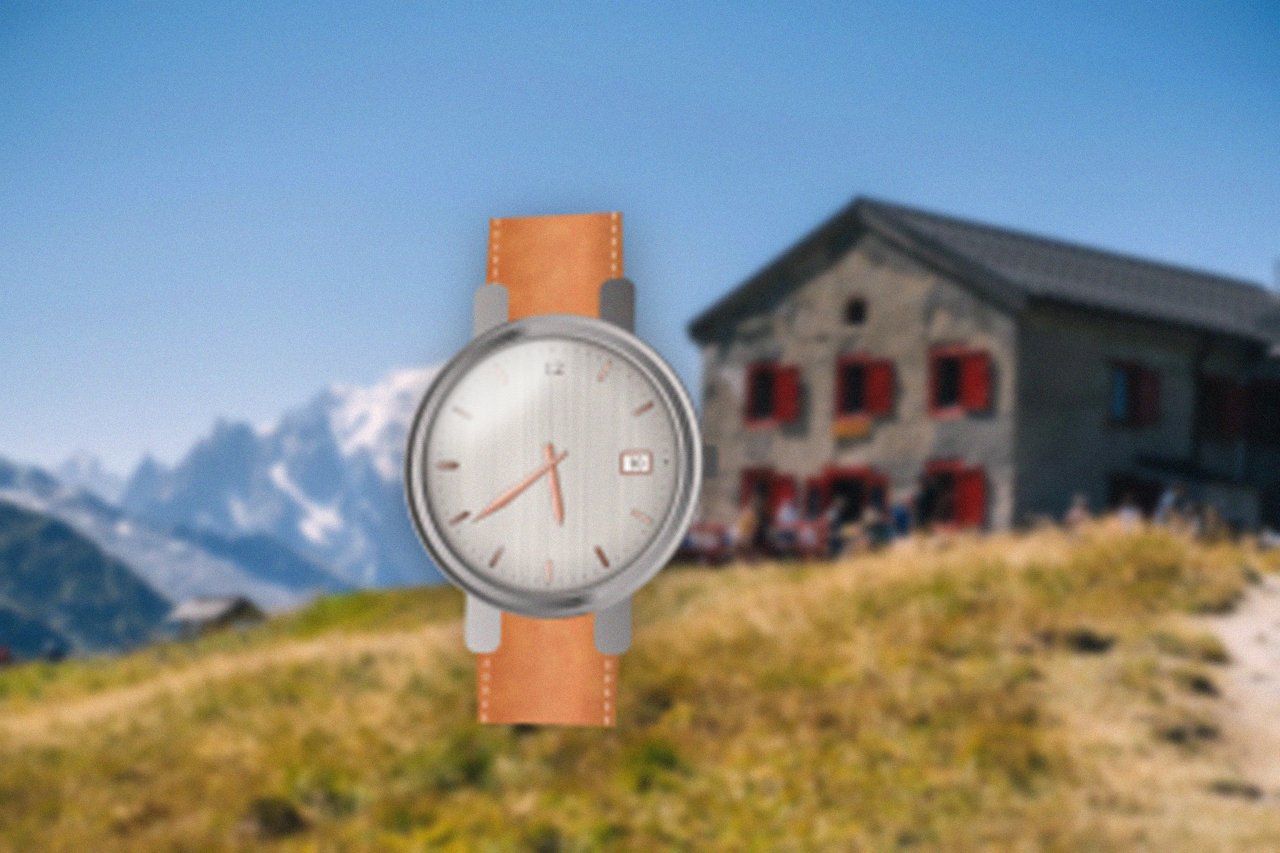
5:39
